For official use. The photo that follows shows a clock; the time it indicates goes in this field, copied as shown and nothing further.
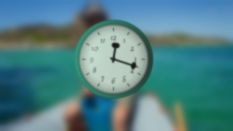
12:18
